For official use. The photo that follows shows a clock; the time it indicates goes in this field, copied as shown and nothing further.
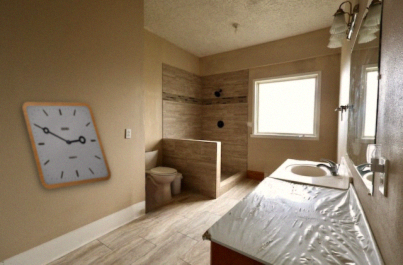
2:50
